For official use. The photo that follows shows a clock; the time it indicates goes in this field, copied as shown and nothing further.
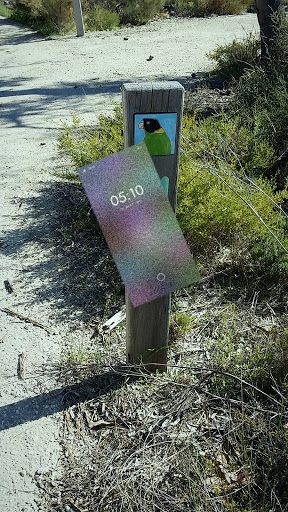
5:10
